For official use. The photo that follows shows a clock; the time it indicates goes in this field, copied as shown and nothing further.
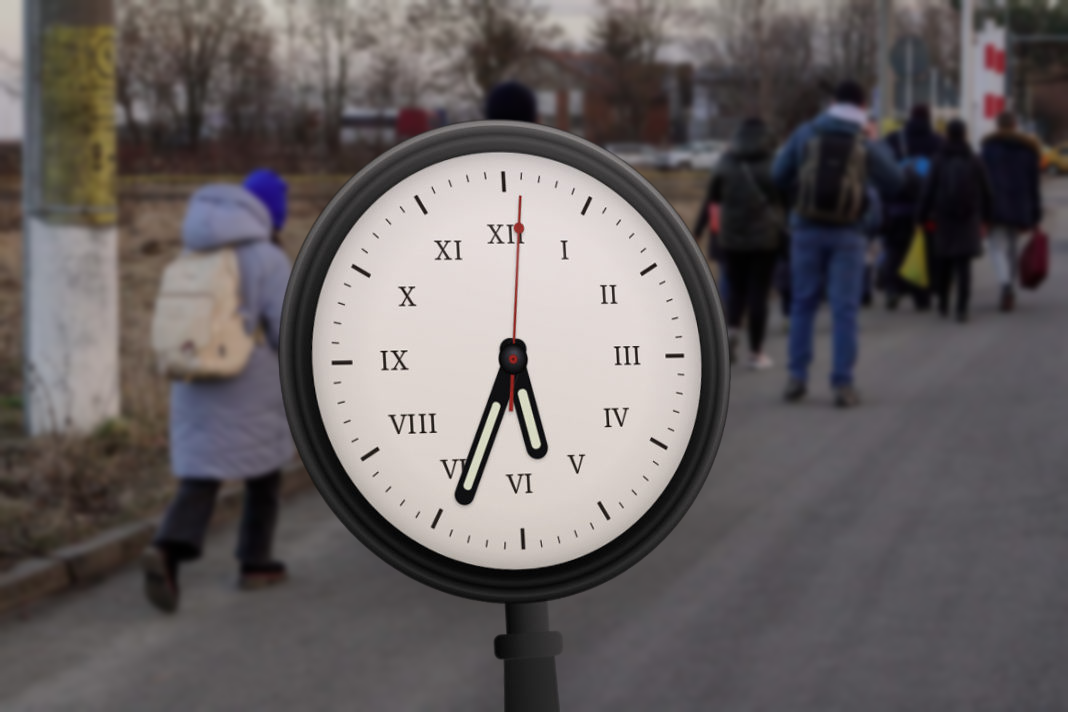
5:34:01
